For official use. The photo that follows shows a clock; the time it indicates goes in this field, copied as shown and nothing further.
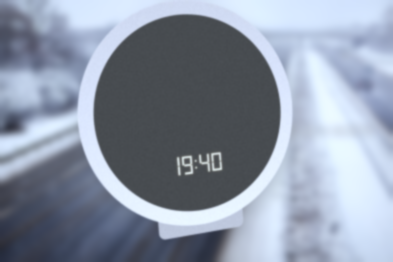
19:40
